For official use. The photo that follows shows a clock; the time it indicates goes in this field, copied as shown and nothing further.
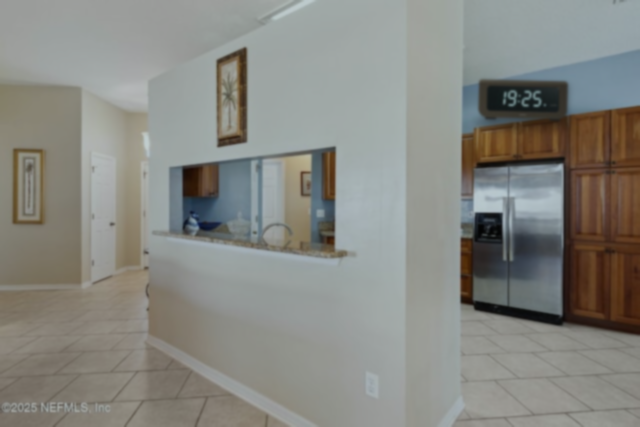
19:25
